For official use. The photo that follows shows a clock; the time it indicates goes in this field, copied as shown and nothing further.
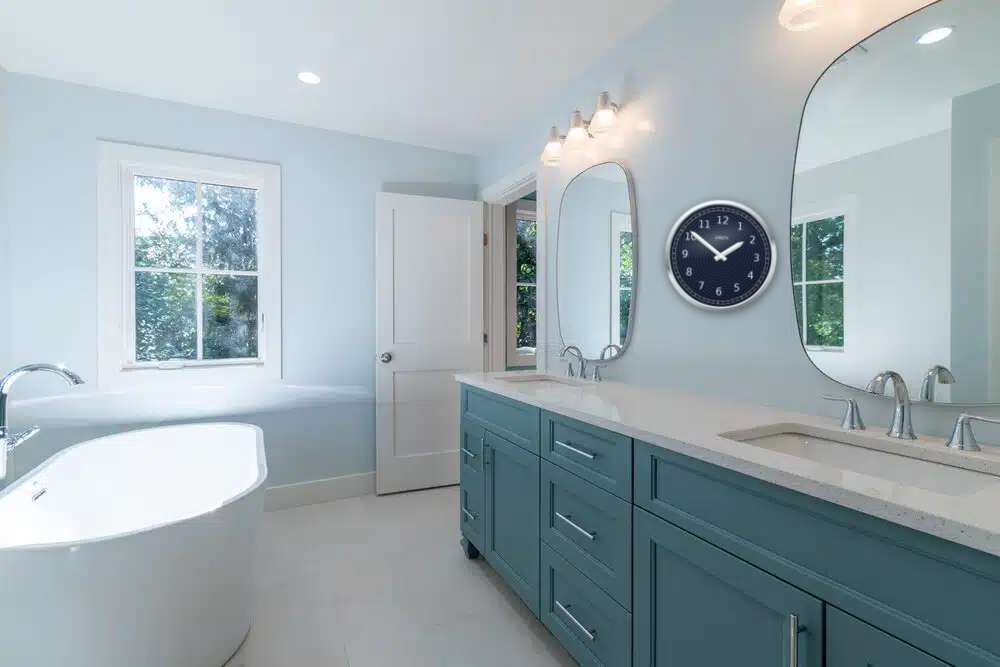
1:51
